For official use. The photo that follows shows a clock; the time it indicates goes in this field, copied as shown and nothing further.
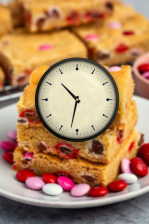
10:32
